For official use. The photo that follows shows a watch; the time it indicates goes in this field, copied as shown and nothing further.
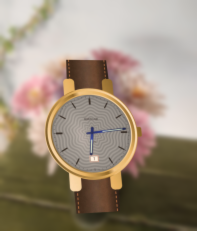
6:14
